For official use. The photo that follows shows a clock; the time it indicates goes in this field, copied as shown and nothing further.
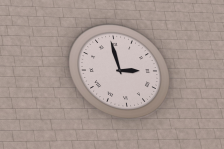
2:59
